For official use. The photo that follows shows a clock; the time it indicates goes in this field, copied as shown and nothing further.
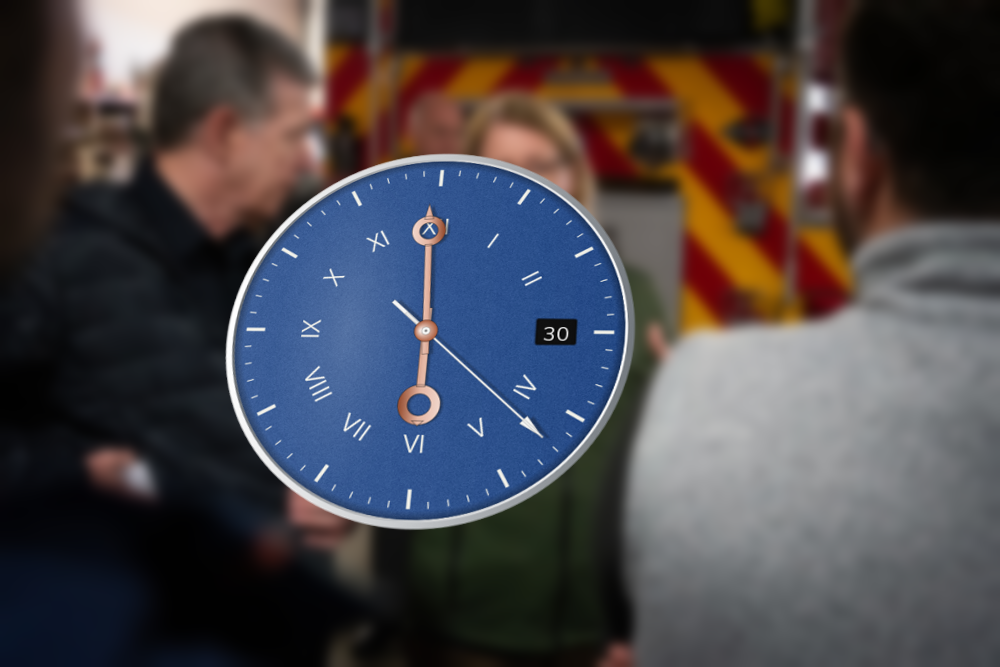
5:59:22
